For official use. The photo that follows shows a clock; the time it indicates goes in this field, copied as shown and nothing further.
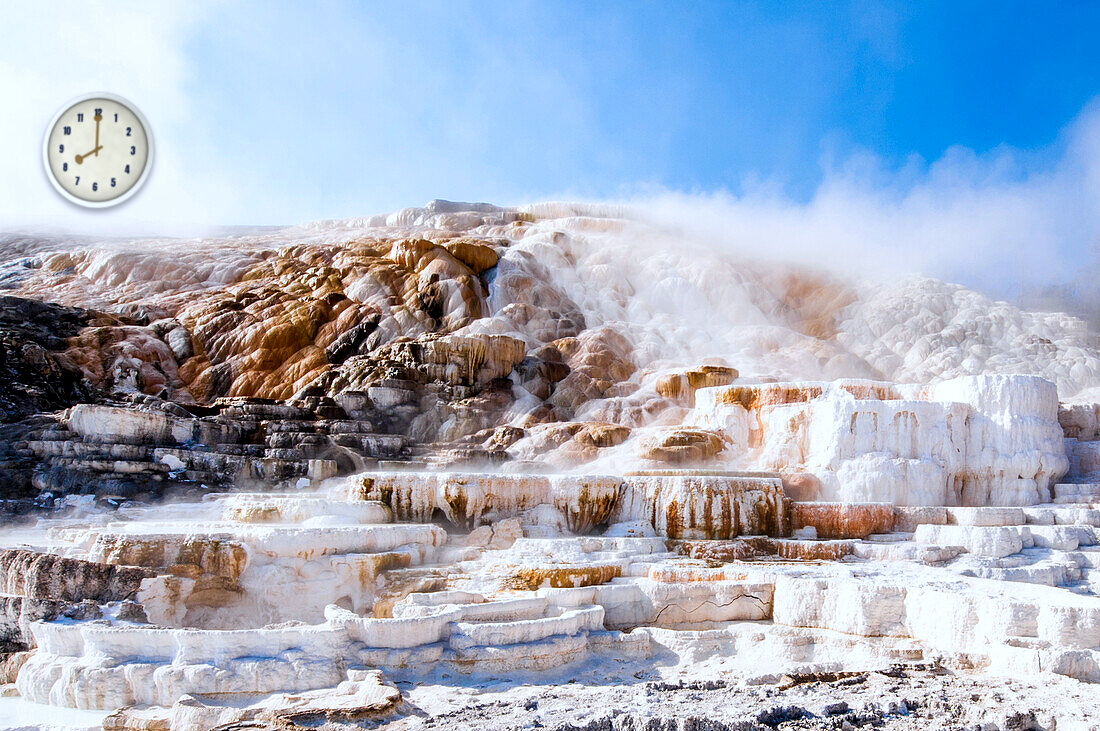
8:00
